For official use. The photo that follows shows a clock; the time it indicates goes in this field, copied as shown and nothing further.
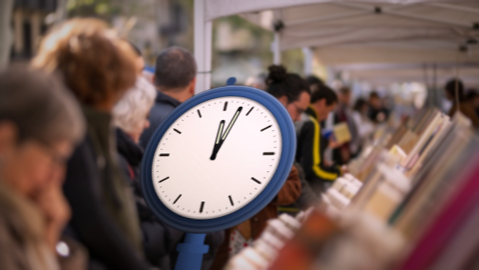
12:03
